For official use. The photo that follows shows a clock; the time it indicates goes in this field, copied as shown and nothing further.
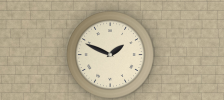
1:49
